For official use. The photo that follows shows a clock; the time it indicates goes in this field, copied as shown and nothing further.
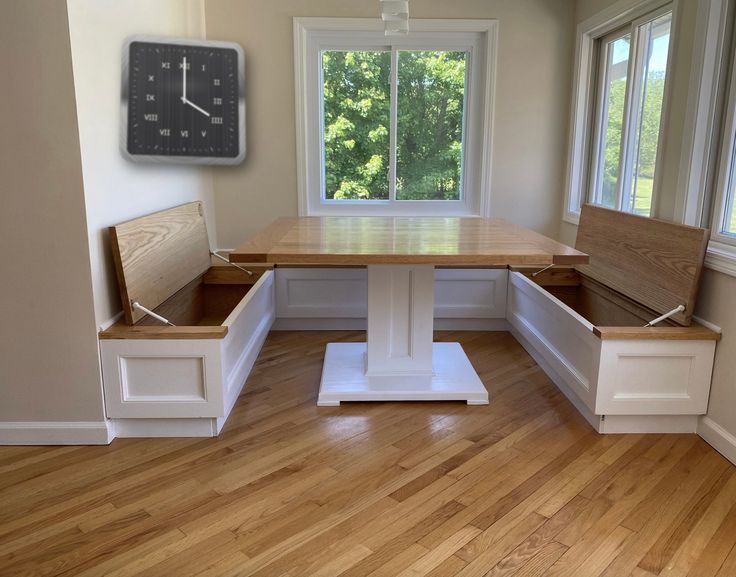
4:00
